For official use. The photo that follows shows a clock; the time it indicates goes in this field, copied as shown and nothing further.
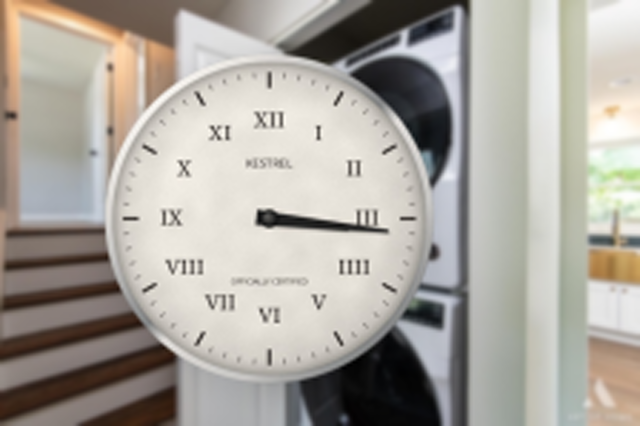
3:16
